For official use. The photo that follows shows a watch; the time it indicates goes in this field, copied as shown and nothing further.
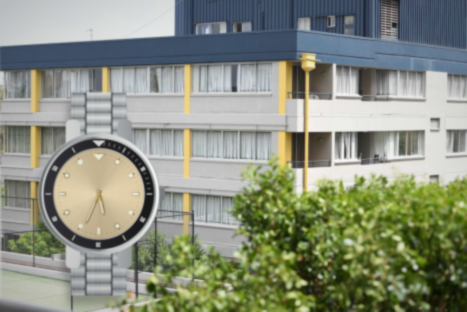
5:34
